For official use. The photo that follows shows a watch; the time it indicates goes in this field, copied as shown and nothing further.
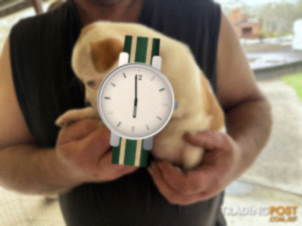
5:59
